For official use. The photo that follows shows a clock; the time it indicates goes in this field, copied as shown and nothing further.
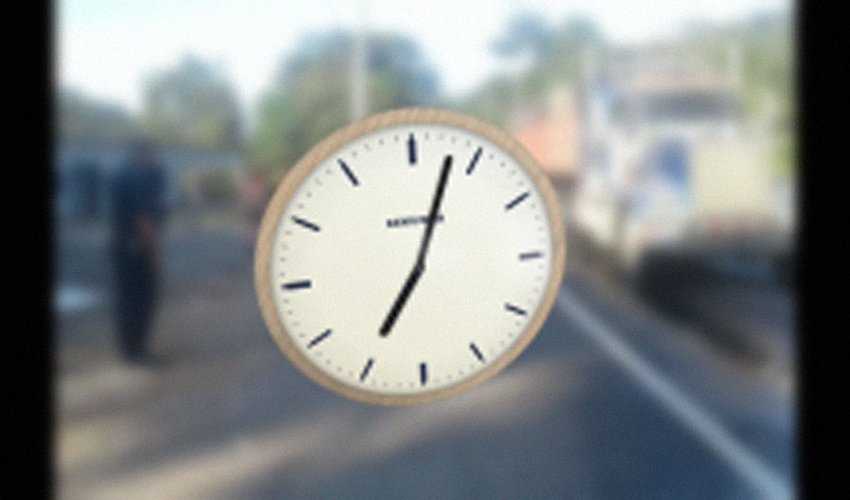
7:03
